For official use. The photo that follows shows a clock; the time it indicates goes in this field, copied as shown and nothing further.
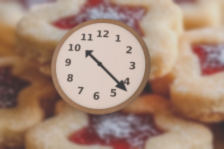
10:22
